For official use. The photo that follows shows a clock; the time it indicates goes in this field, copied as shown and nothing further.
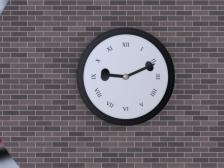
9:11
